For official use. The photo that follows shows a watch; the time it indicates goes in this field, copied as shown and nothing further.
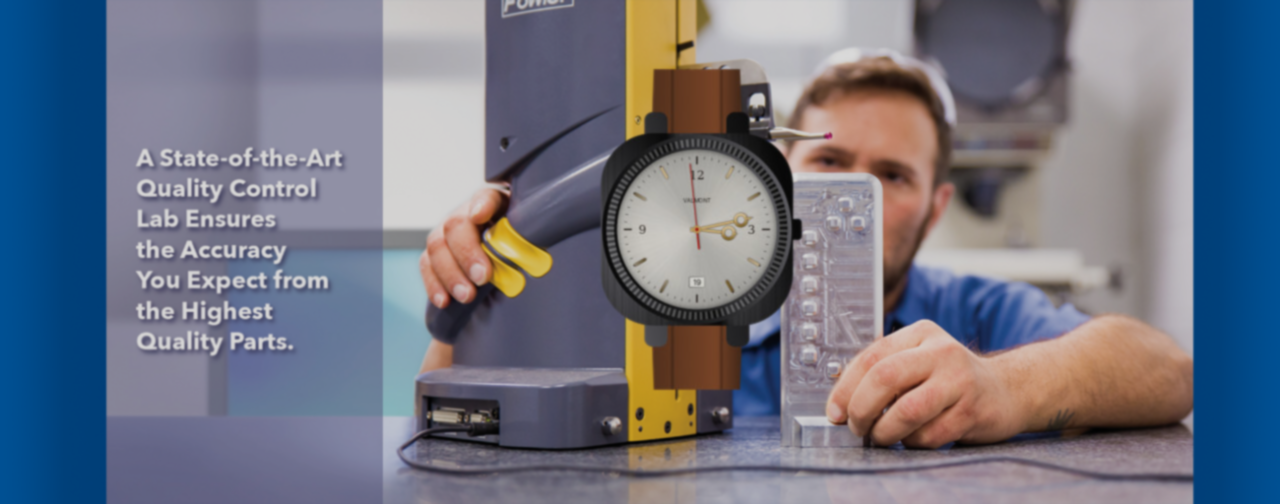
3:12:59
